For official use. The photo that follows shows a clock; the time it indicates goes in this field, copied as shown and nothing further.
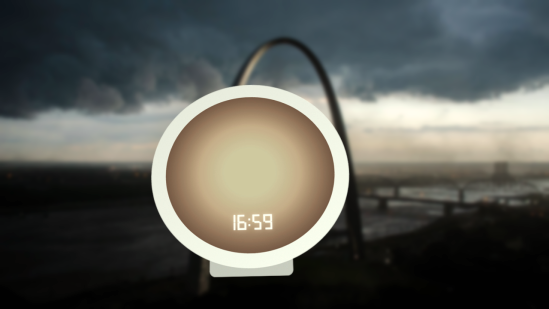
16:59
